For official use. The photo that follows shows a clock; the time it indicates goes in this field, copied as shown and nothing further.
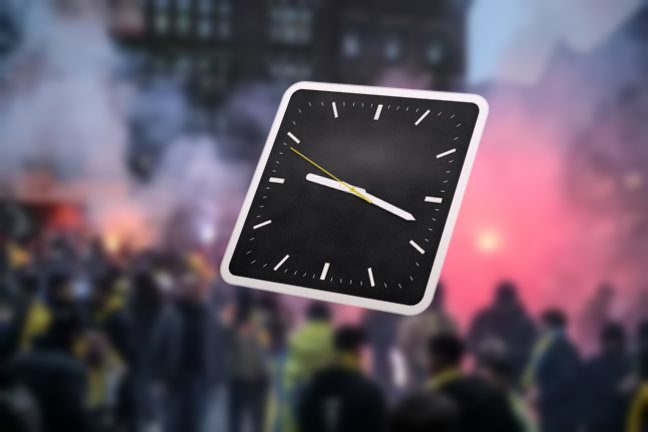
9:17:49
